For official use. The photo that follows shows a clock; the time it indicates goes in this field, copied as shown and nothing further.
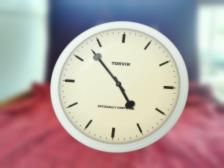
4:53
